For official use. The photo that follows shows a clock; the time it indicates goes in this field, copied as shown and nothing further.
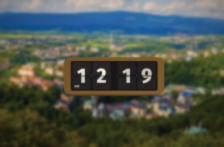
12:19
